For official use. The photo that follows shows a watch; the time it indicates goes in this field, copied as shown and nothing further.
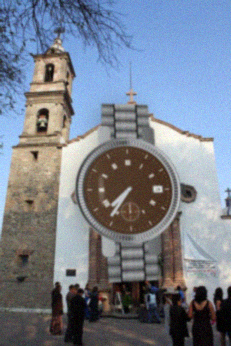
7:36
